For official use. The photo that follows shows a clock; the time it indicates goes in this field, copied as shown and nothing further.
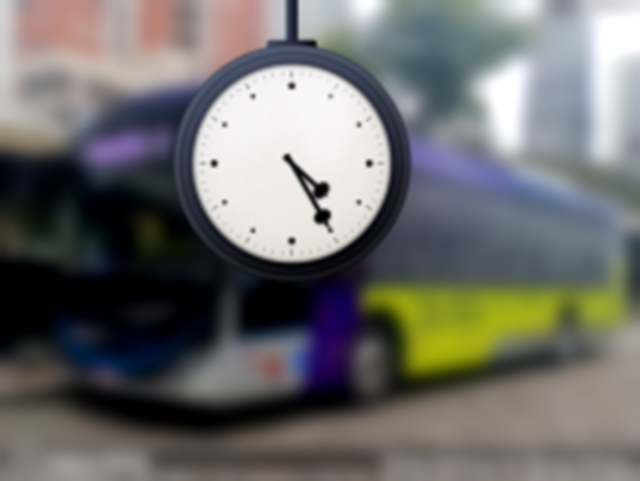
4:25
